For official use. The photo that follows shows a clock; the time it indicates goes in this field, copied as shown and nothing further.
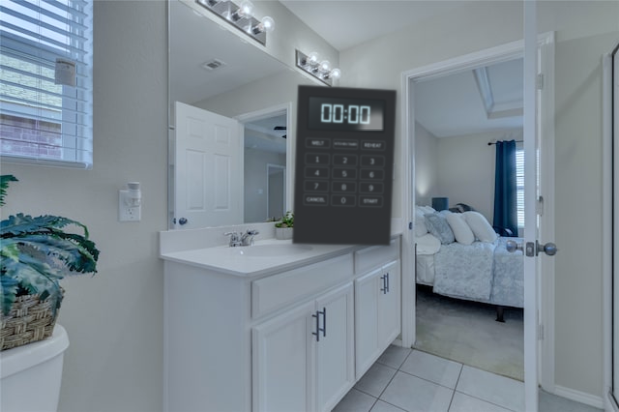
0:00
